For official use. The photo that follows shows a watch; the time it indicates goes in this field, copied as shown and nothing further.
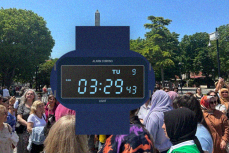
3:29:43
